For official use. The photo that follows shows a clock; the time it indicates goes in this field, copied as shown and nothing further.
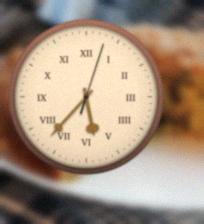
5:37:03
